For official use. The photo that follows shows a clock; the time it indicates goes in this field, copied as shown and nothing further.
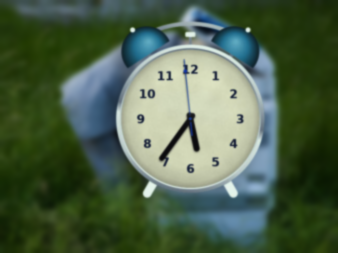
5:35:59
